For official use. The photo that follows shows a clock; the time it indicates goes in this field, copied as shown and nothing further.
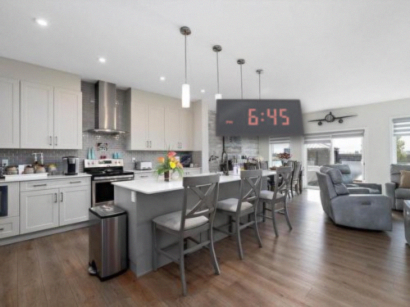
6:45
